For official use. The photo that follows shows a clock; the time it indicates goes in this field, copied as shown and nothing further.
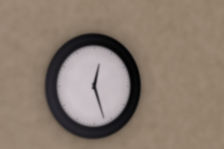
12:27
